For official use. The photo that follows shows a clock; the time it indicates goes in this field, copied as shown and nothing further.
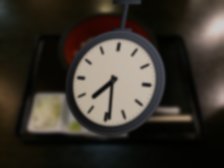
7:29
